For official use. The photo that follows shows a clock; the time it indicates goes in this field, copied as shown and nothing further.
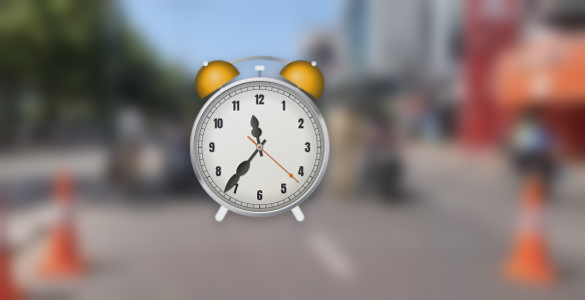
11:36:22
